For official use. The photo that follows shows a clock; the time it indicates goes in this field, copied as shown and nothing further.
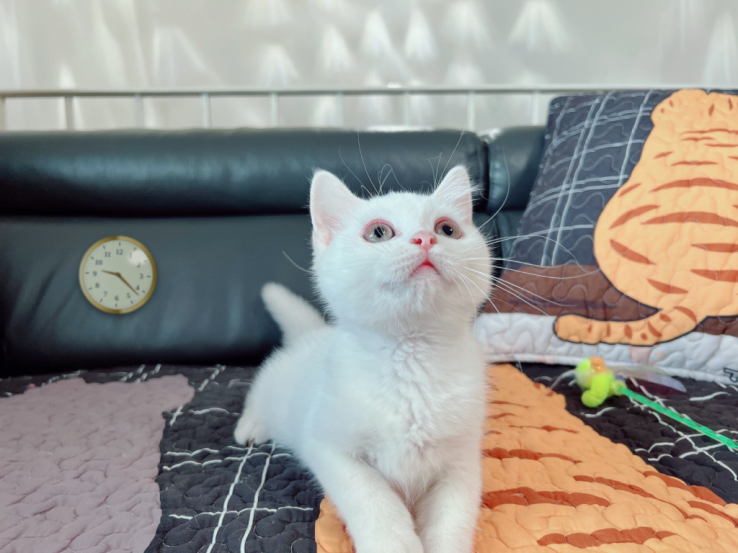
9:22
